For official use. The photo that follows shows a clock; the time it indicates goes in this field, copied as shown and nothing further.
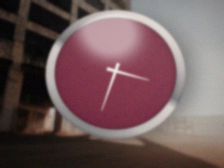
3:33
